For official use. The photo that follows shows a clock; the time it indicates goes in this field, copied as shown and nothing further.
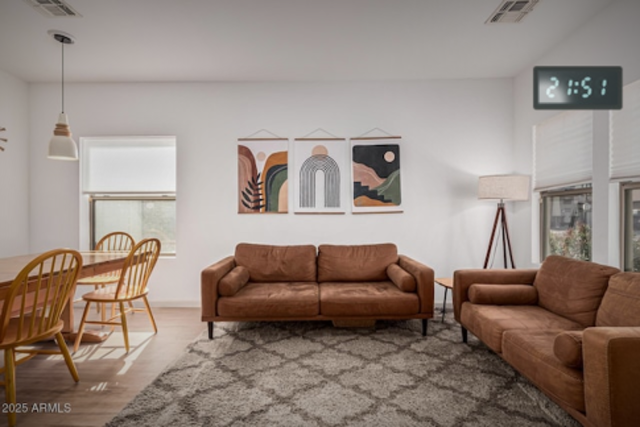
21:51
